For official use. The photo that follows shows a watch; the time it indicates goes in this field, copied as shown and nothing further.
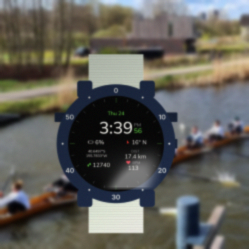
3:39
